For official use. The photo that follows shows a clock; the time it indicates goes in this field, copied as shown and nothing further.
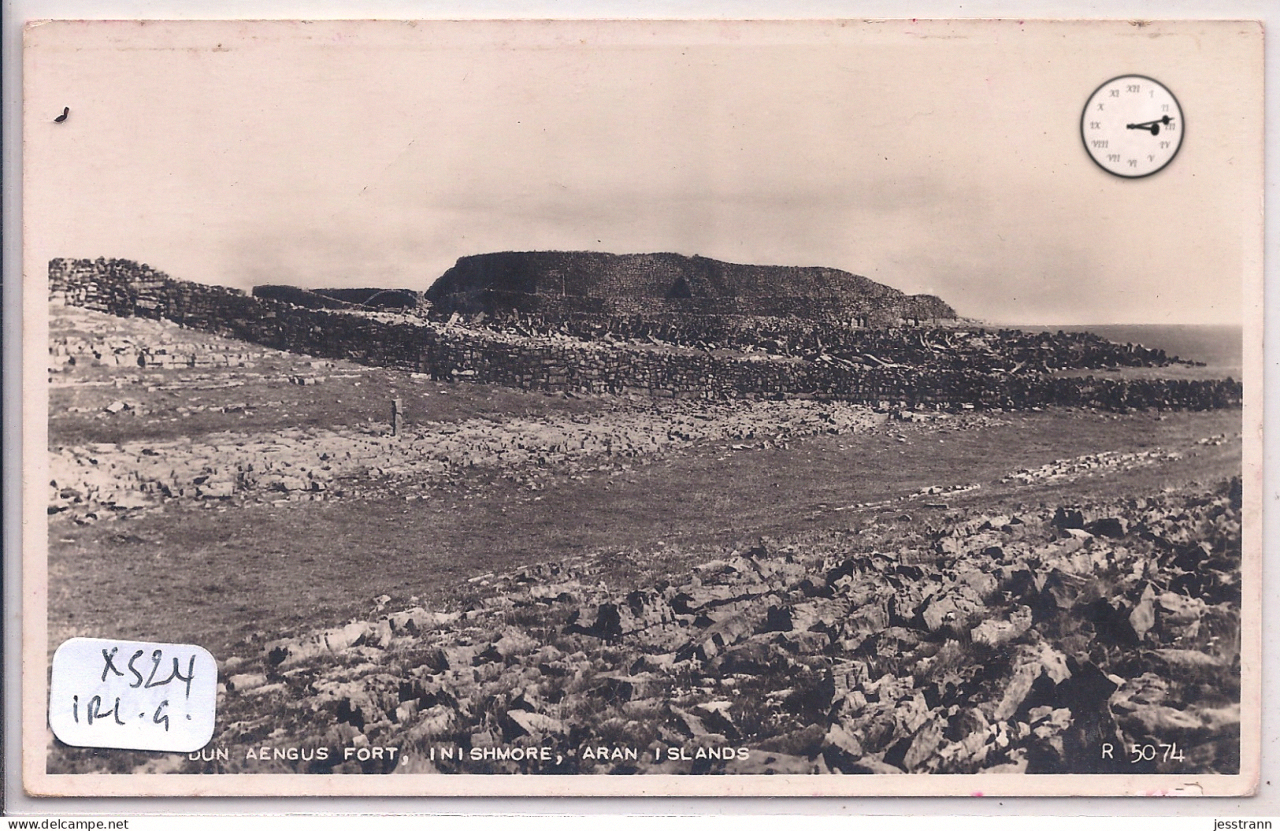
3:13
